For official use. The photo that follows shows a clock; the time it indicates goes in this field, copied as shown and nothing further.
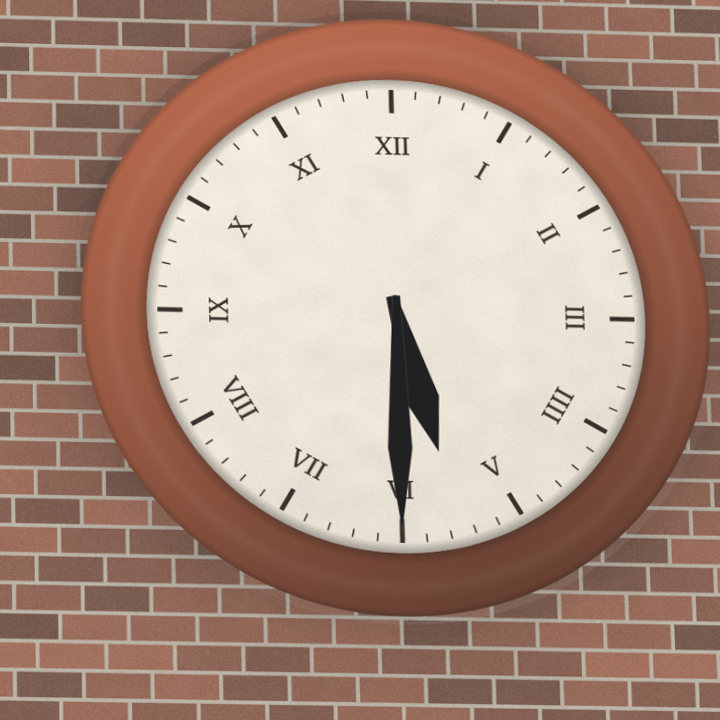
5:30
